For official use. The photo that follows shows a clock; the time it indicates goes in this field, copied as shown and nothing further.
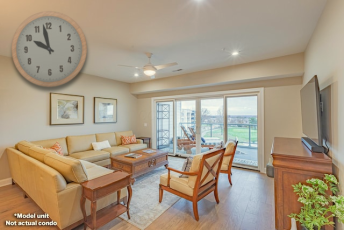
9:58
